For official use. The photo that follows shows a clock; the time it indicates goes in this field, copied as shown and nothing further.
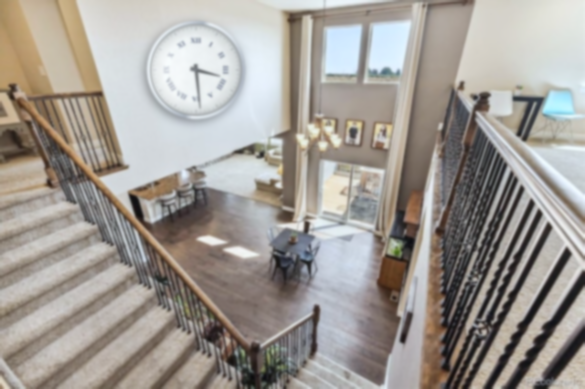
3:29
